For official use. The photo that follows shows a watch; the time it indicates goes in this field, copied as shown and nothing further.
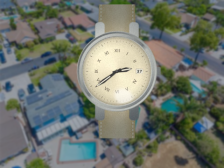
2:39
